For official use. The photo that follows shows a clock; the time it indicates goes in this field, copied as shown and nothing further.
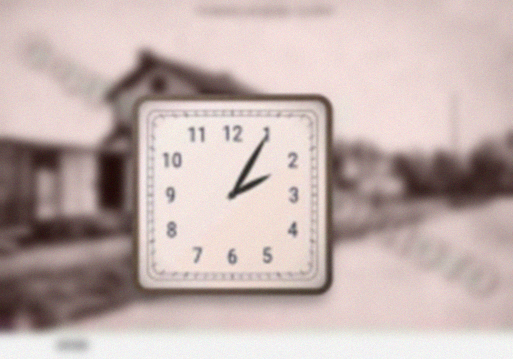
2:05
